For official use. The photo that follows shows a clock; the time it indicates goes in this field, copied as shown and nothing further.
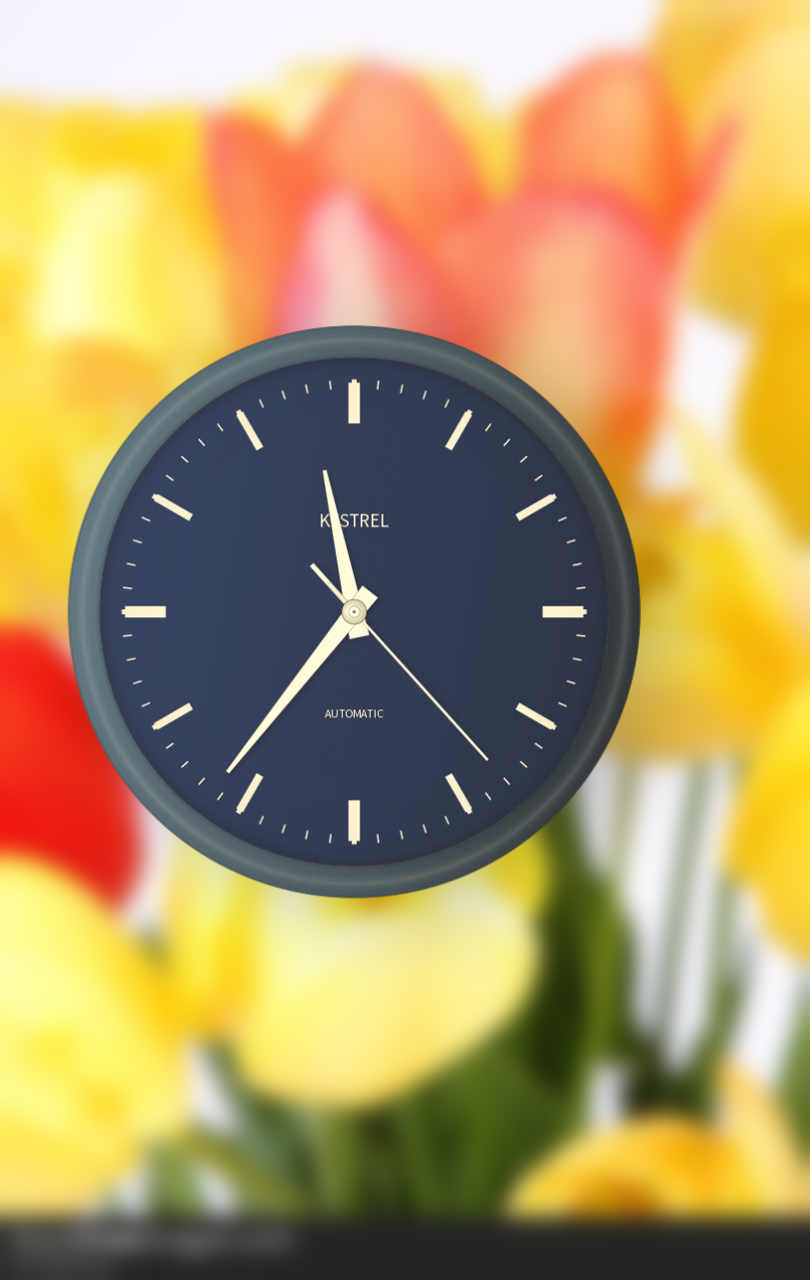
11:36:23
